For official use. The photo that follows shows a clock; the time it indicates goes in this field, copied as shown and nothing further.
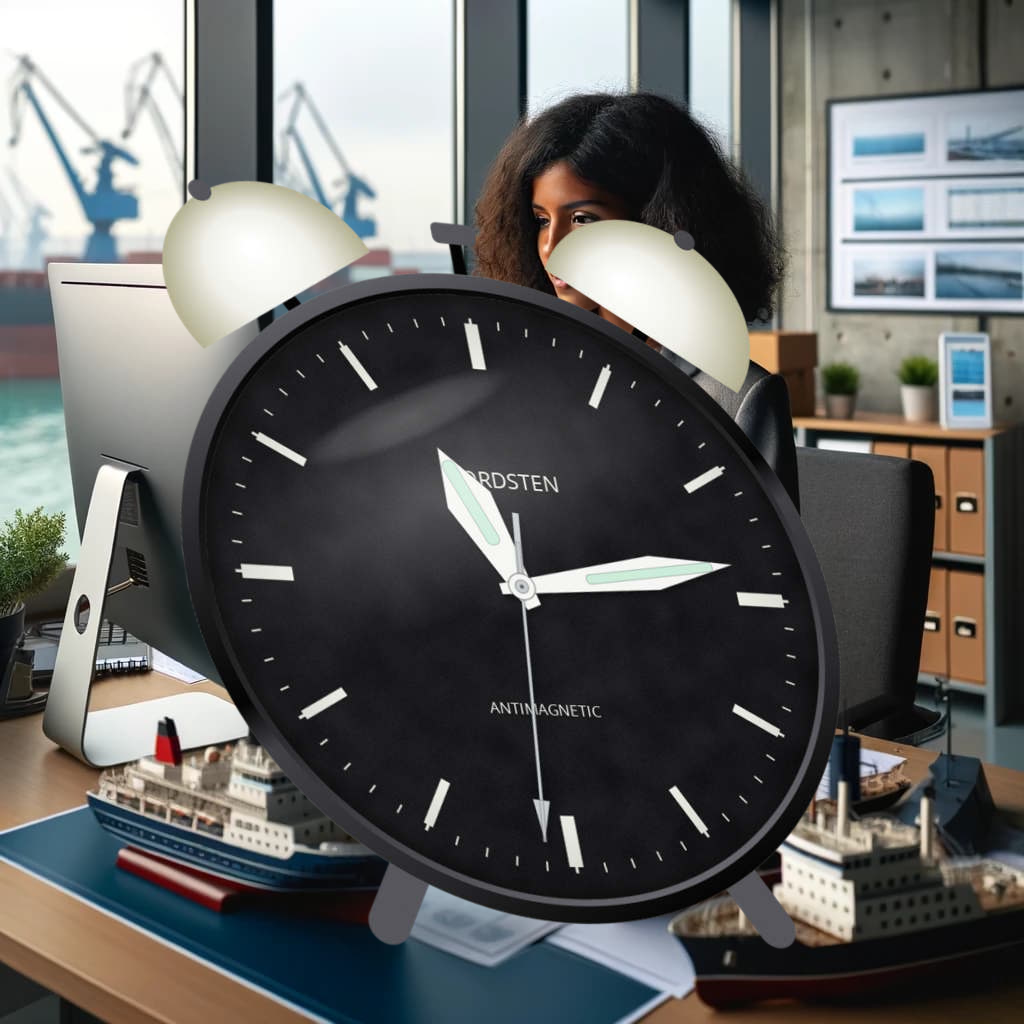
11:13:31
